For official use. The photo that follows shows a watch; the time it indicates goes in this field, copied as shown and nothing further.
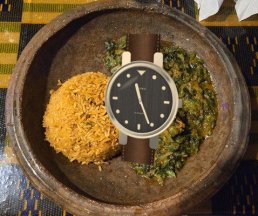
11:26
